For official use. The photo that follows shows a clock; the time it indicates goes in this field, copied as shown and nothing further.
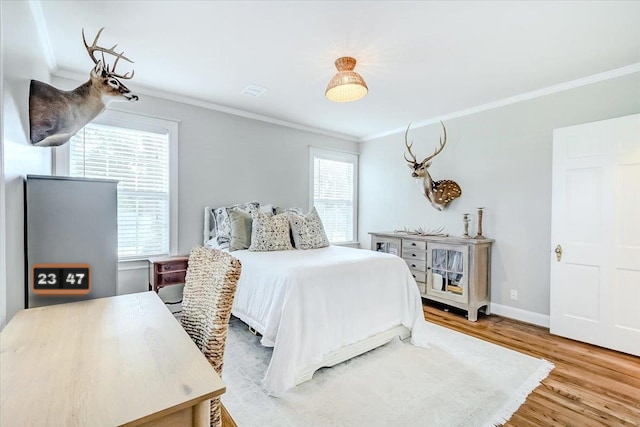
23:47
